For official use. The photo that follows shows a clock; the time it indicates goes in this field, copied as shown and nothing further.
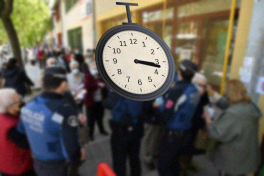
3:17
